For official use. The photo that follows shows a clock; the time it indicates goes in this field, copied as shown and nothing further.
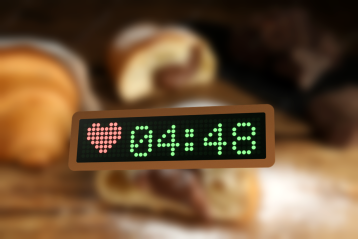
4:48
